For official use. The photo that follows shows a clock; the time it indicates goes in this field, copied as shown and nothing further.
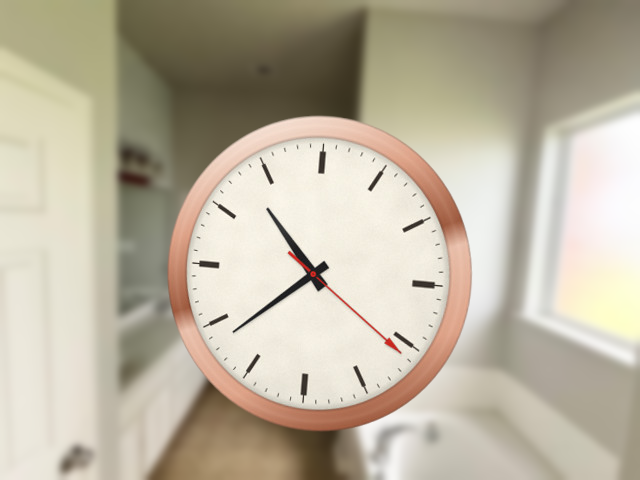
10:38:21
